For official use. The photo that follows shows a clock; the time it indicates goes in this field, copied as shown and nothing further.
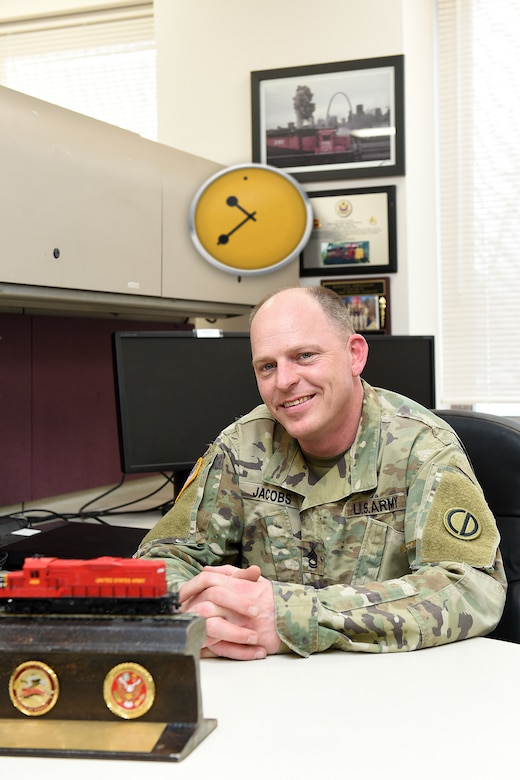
10:39
